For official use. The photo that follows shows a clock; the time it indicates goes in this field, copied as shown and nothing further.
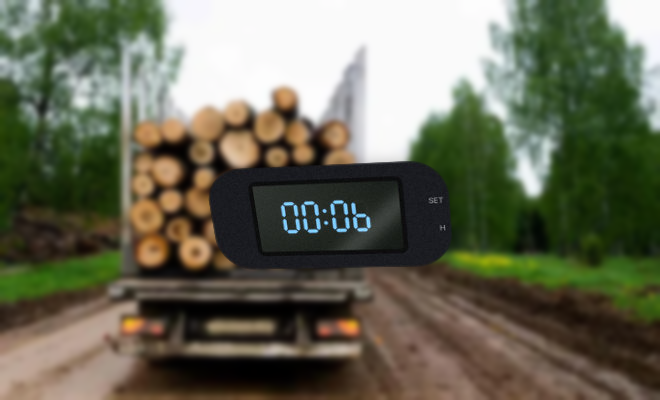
0:06
